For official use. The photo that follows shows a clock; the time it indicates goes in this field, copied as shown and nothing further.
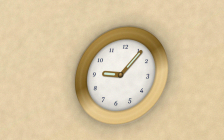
9:06
